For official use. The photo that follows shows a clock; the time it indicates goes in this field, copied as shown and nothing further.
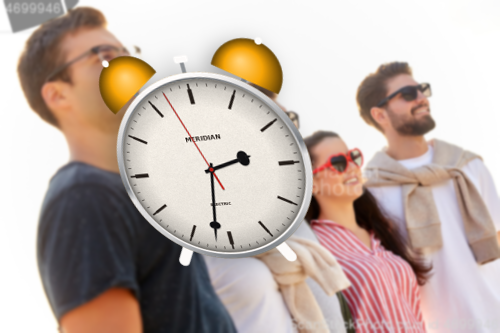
2:31:57
